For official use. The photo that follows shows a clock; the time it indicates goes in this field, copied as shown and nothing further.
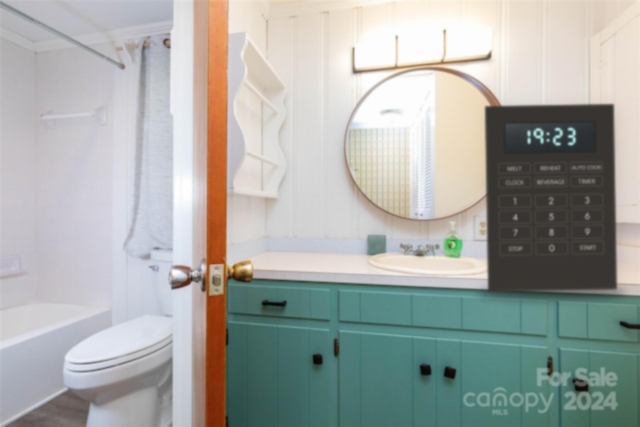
19:23
